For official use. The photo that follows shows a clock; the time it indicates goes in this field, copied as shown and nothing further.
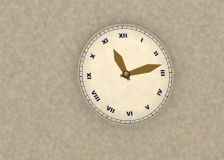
11:13
